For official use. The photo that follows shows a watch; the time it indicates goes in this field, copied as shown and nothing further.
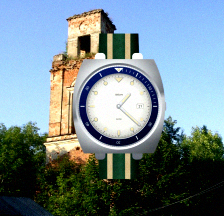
1:22
